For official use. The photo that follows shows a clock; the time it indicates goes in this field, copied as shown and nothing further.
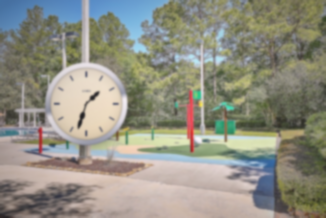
1:33
